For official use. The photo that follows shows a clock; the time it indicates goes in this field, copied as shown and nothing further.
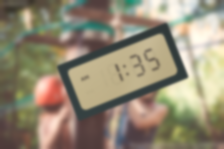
1:35
